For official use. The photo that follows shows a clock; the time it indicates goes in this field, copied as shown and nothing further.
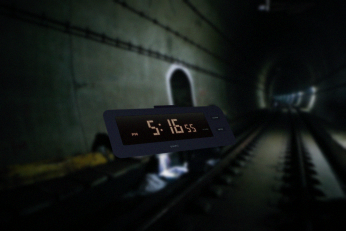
5:16:55
